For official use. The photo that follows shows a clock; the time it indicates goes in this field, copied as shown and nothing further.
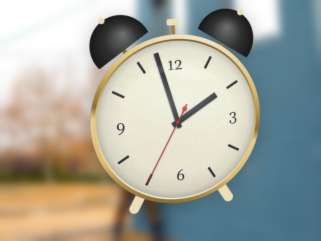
1:57:35
